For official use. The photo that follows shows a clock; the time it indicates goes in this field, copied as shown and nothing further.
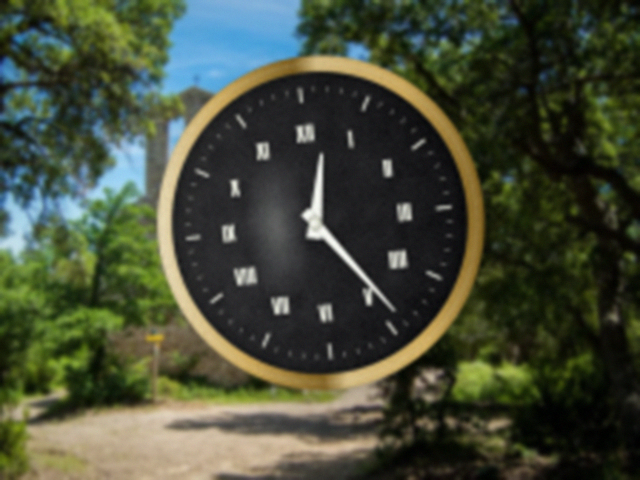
12:24
